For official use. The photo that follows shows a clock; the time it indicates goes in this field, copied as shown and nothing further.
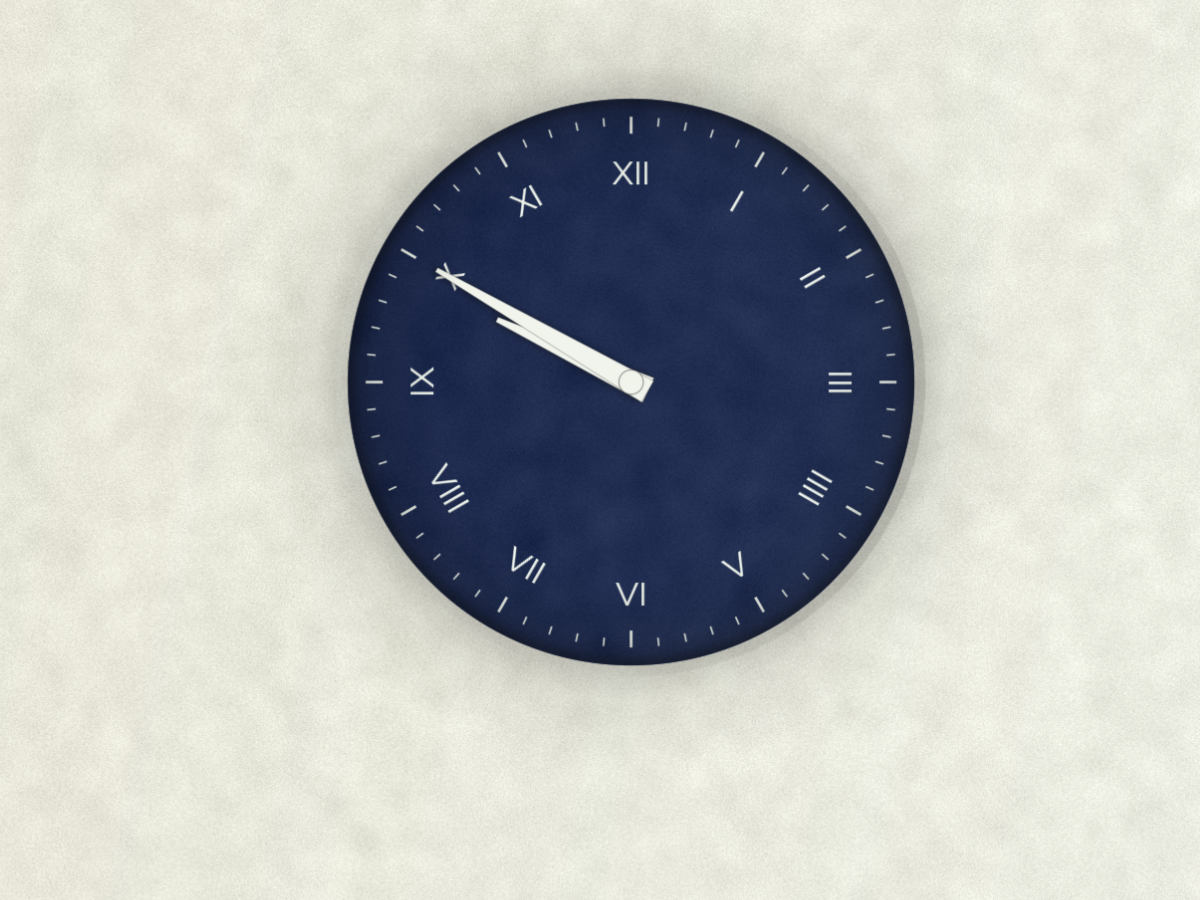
9:50
